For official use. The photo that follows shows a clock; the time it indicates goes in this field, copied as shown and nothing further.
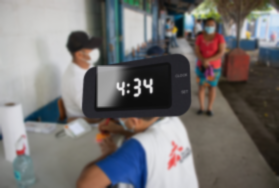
4:34
